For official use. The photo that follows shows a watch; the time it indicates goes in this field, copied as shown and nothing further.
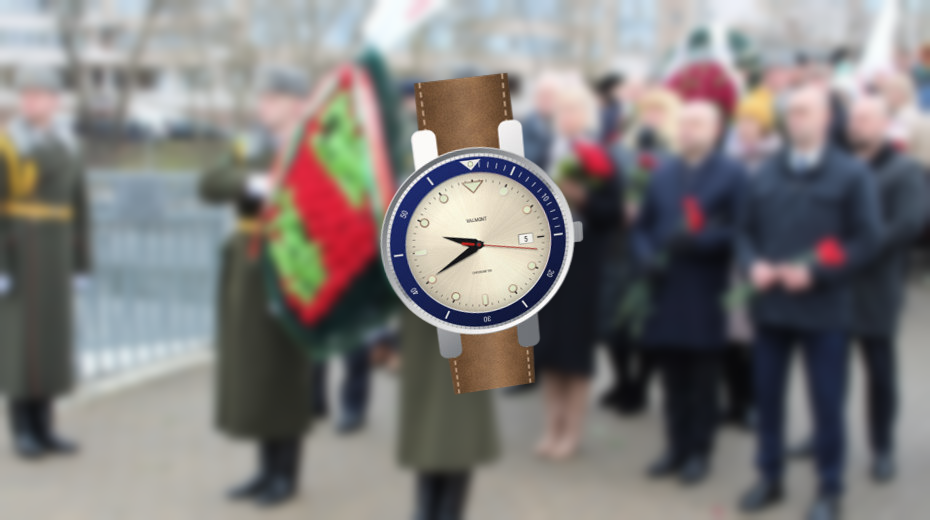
9:40:17
